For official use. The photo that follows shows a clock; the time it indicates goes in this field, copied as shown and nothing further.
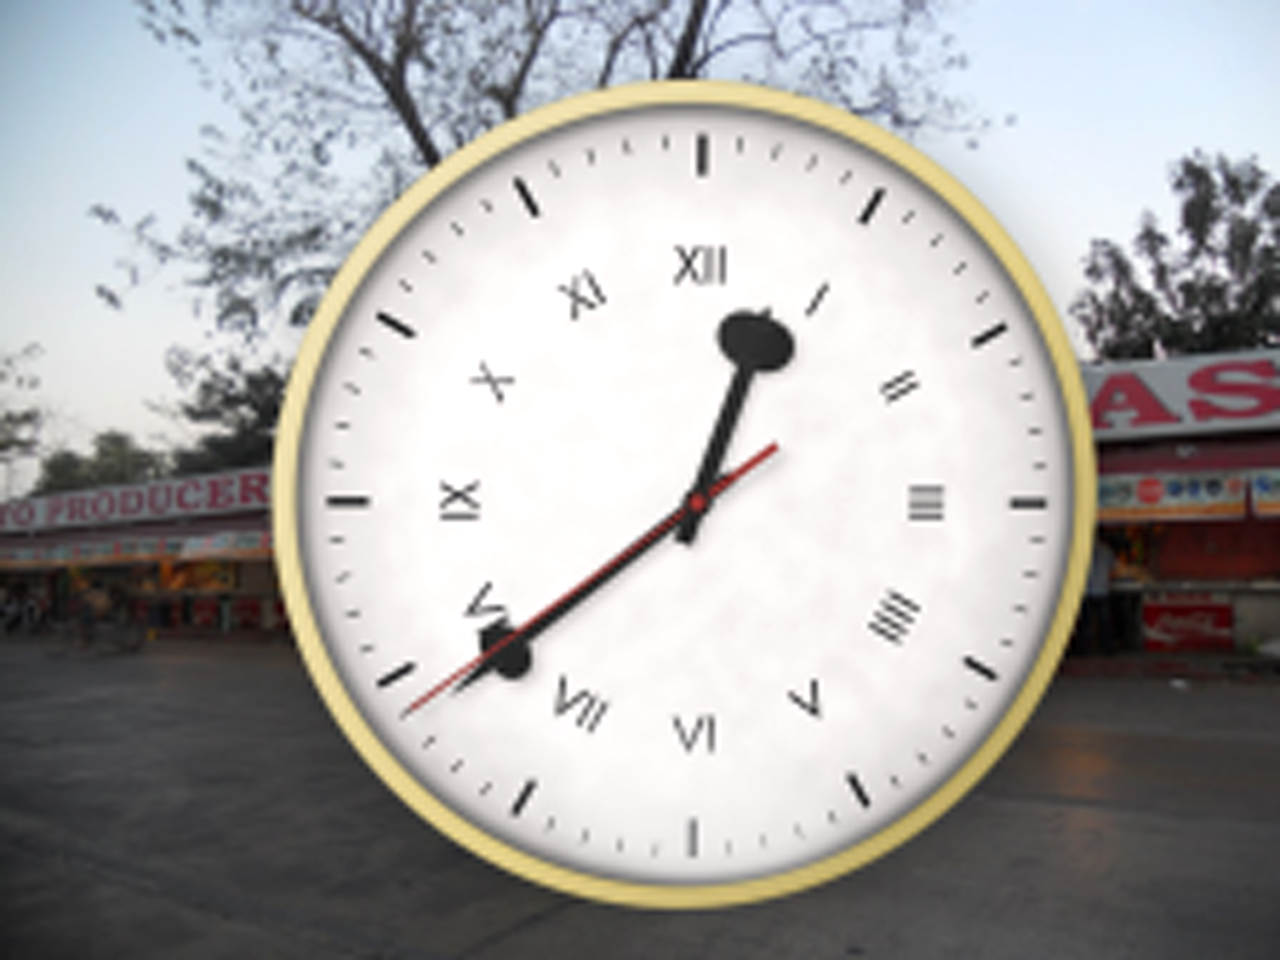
12:38:39
